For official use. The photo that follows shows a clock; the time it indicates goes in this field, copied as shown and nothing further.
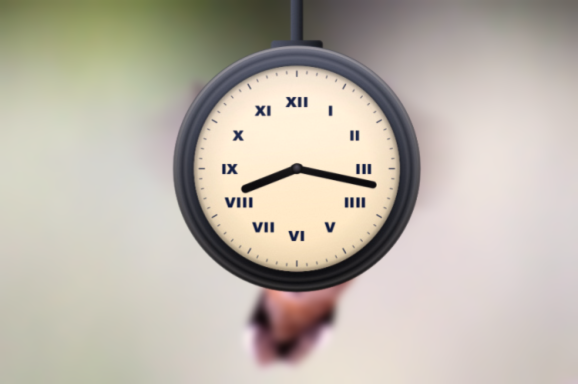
8:17
